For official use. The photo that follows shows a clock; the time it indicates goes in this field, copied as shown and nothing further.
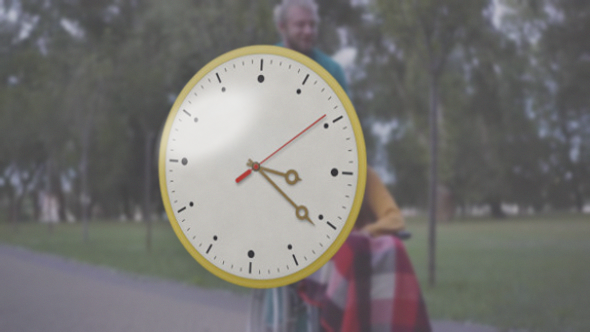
3:21:09
